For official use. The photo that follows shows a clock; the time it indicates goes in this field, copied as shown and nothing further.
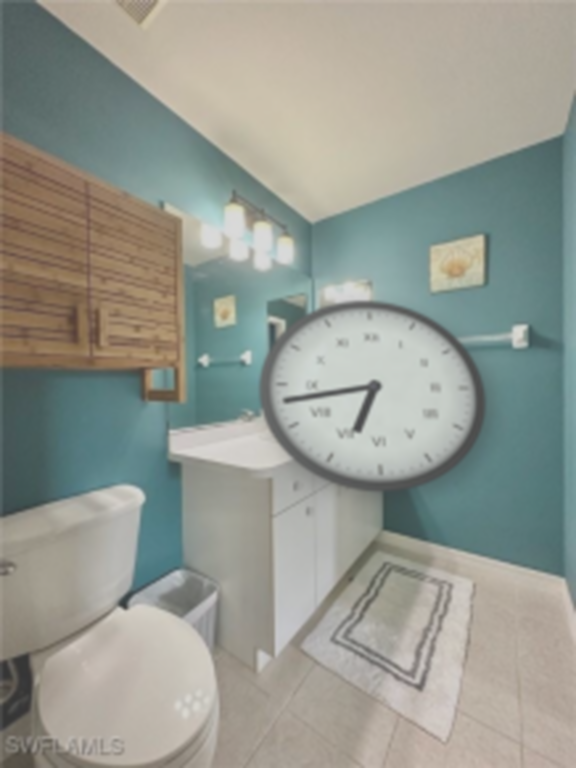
6:43
